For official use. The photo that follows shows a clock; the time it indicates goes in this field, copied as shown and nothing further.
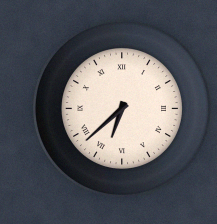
6:38
